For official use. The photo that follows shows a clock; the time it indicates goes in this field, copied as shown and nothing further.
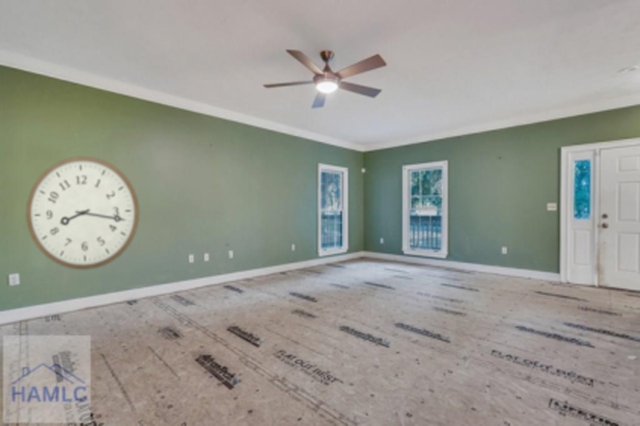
8:17
